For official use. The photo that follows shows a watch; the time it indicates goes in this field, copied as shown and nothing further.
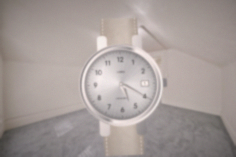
5:20
